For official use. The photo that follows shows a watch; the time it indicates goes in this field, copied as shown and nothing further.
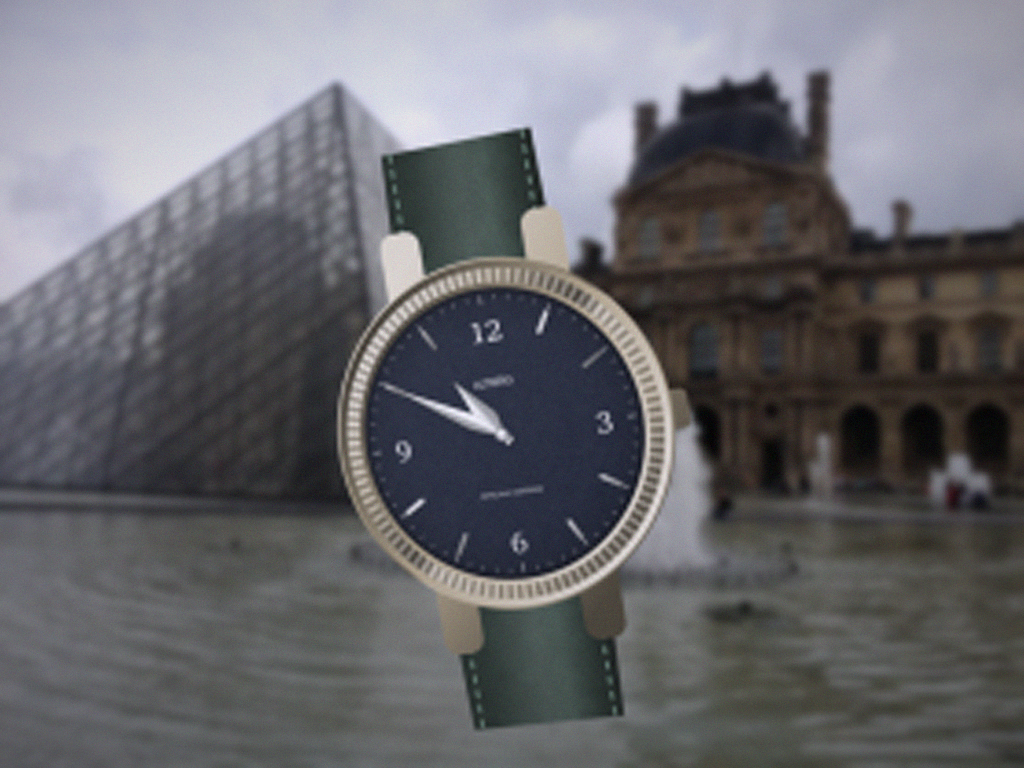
10:50
